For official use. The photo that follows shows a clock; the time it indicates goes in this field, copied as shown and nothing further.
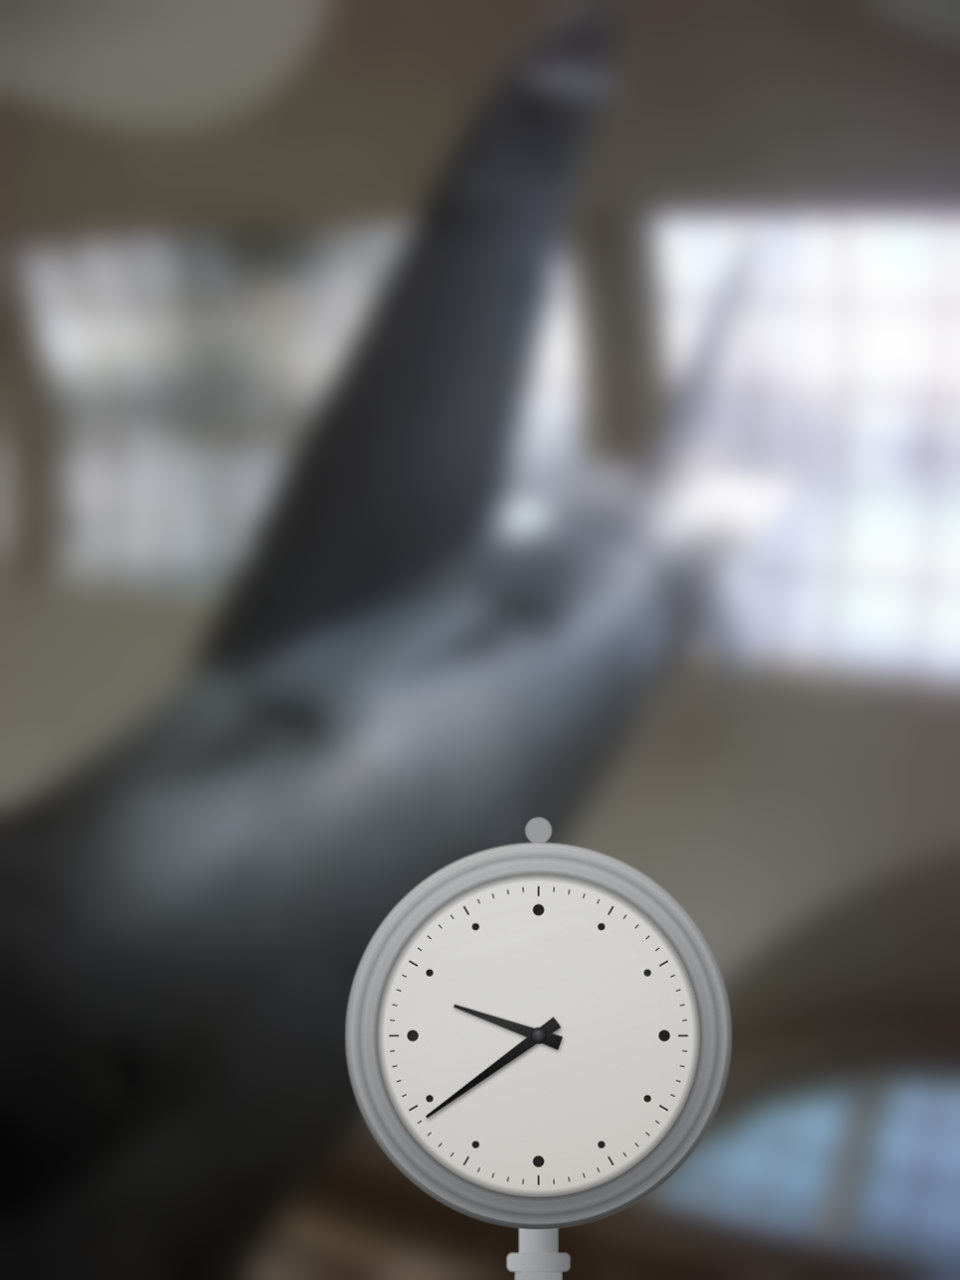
9:39
